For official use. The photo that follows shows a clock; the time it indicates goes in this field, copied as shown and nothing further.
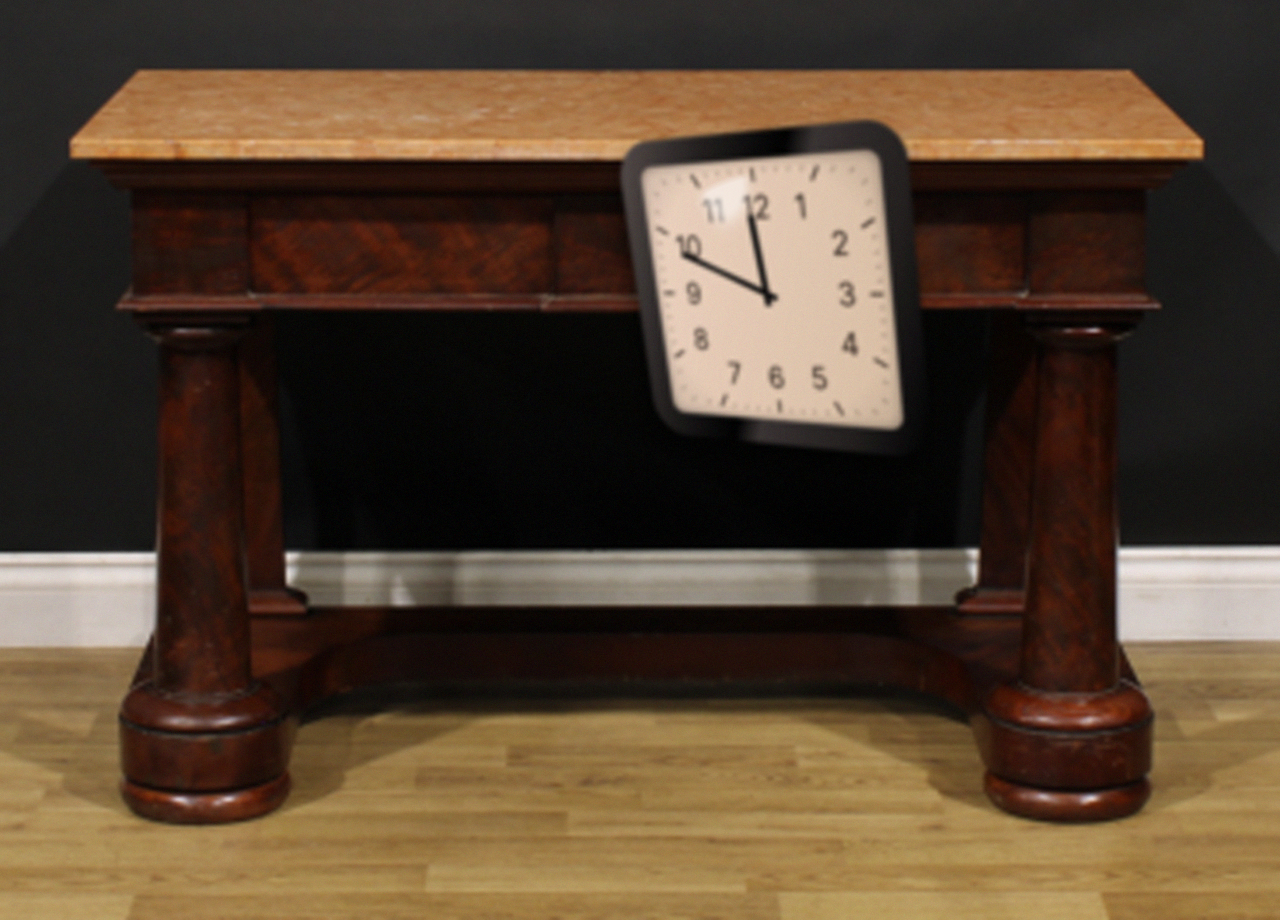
11:49
